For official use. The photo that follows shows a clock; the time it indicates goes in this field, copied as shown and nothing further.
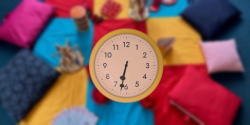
6:32
